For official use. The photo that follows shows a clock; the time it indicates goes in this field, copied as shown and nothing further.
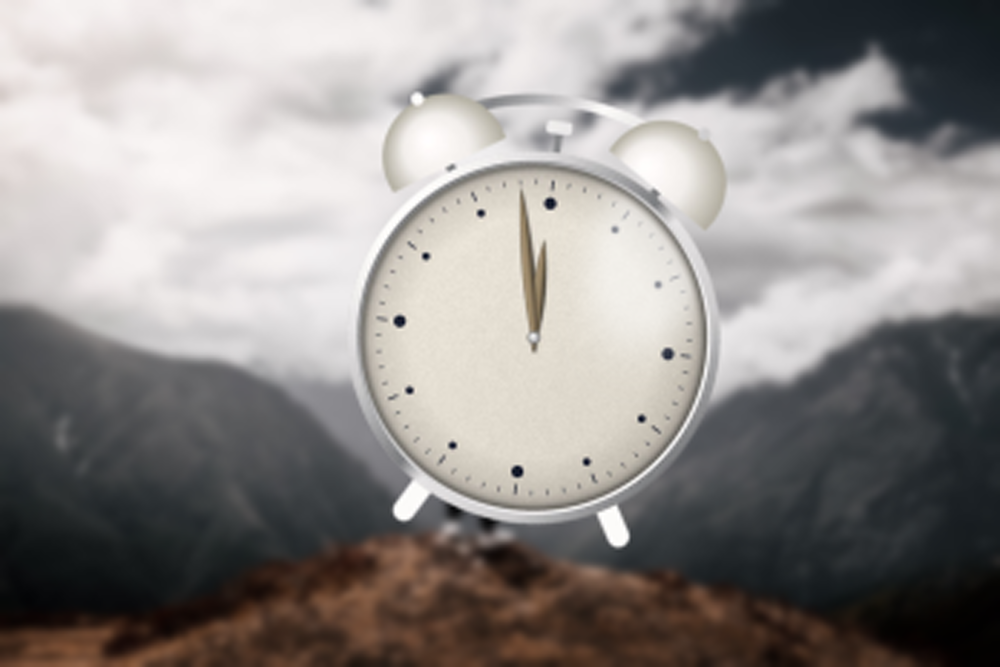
11:58
